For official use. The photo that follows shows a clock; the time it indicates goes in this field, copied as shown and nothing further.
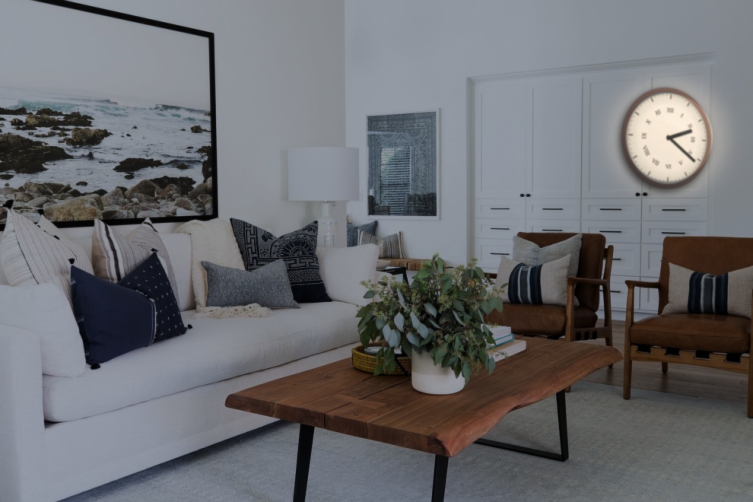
2:21
